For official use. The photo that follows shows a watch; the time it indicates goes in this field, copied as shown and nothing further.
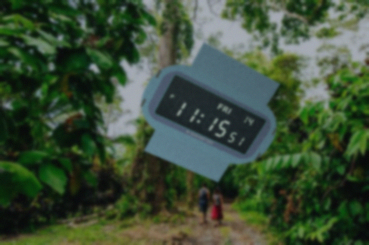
11:15:51
